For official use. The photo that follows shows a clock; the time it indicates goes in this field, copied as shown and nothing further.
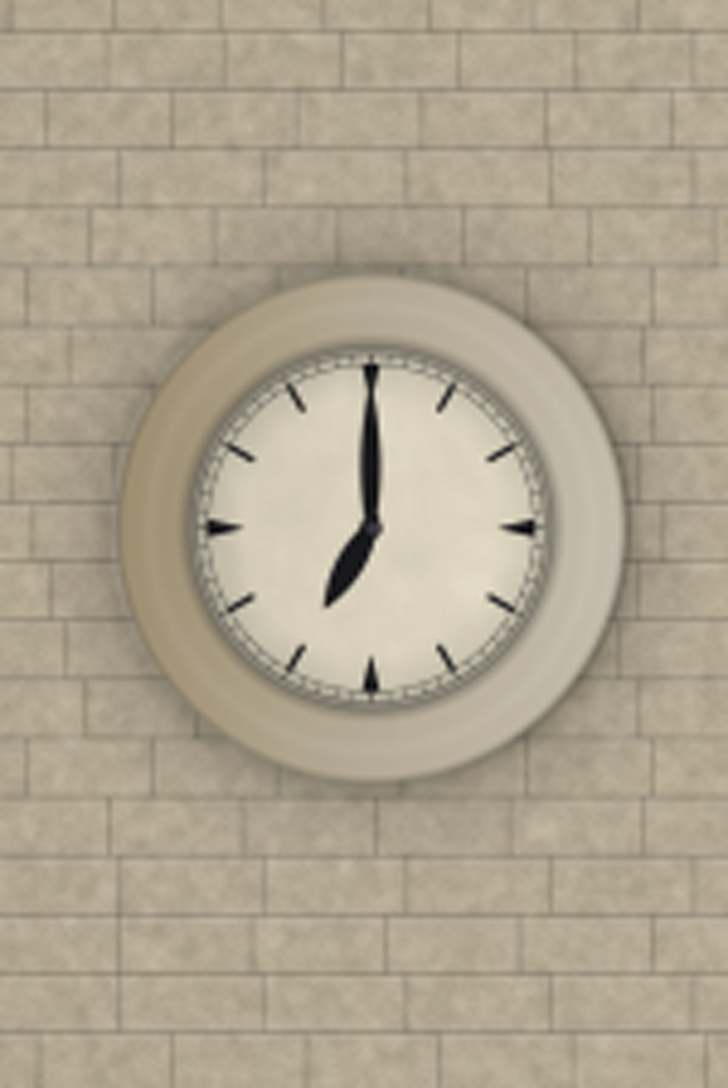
7:00
